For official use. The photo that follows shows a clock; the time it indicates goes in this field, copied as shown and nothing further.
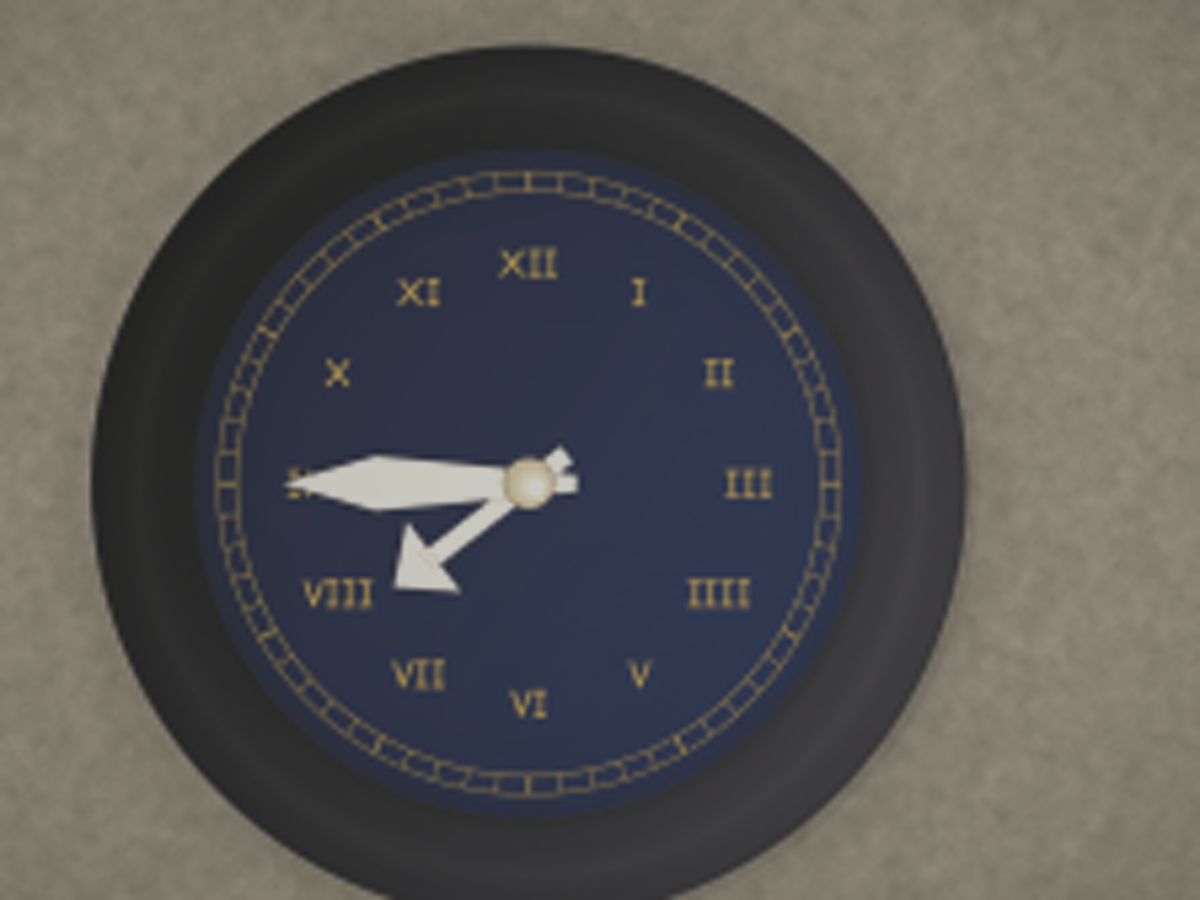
7:45
